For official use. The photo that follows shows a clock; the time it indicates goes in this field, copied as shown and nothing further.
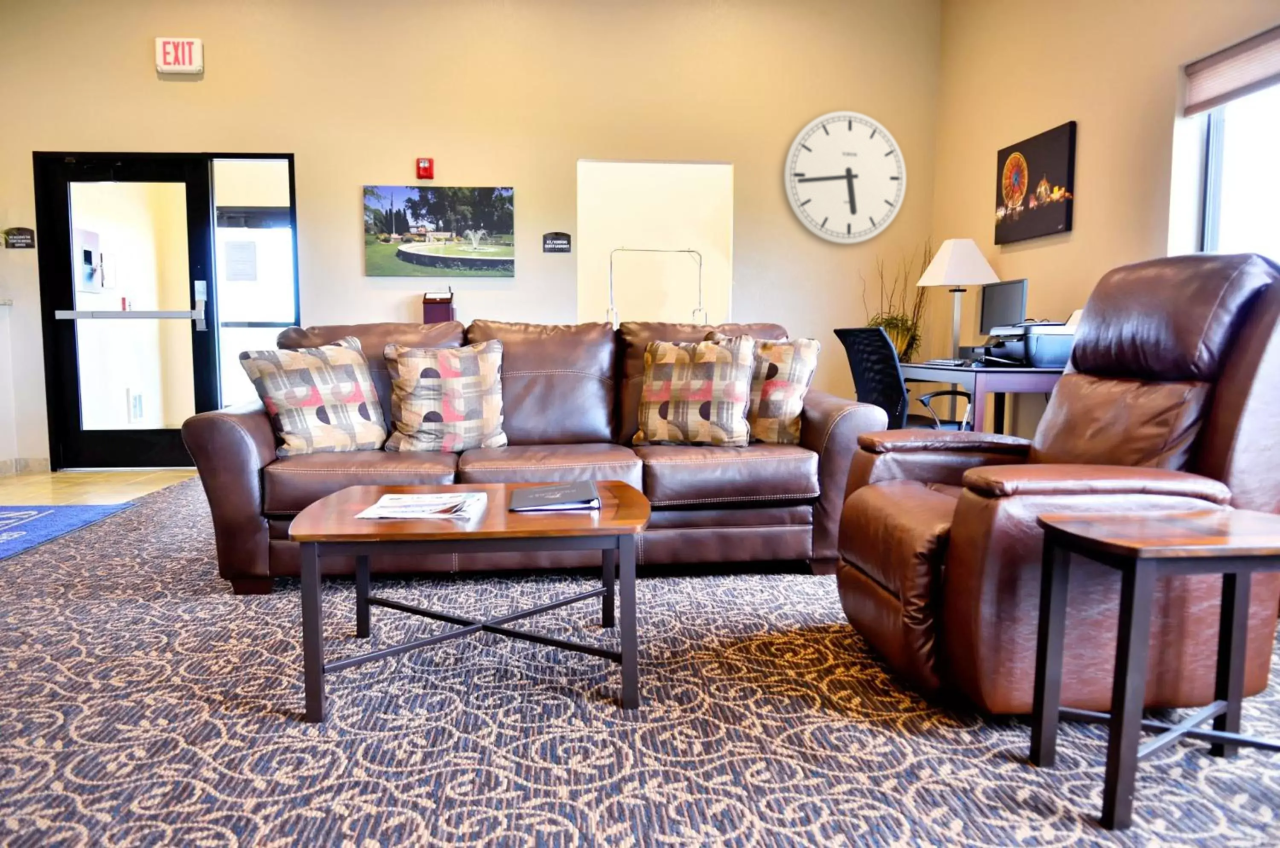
5:44
